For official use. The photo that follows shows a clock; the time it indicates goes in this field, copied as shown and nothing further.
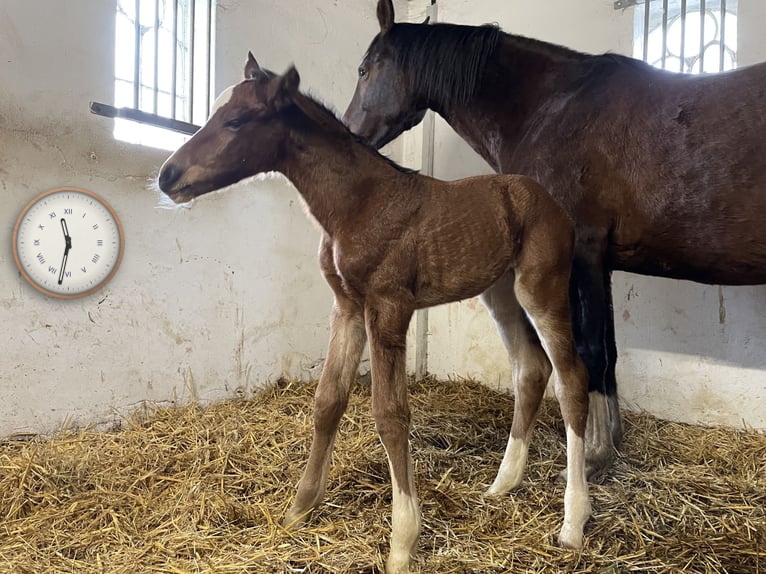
11:32
